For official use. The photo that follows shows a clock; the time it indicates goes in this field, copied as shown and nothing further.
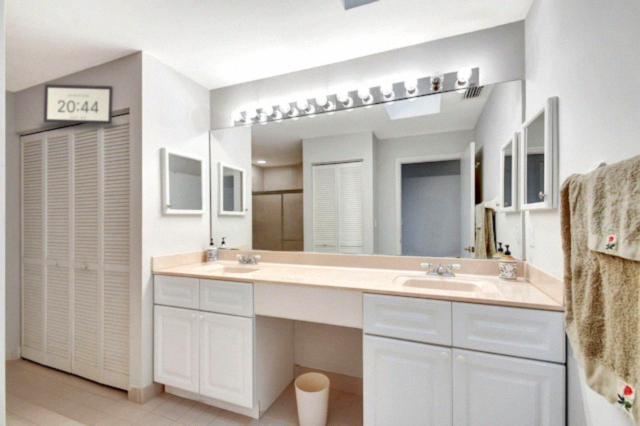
20:44
